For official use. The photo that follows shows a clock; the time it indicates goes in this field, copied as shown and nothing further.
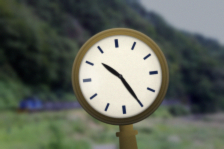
10:25
